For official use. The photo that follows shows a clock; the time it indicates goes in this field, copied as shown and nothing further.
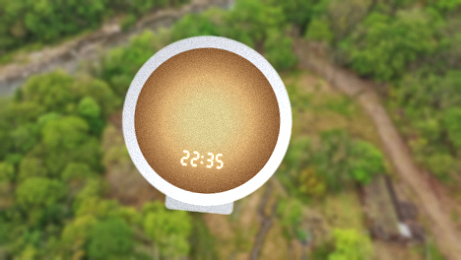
22:35
